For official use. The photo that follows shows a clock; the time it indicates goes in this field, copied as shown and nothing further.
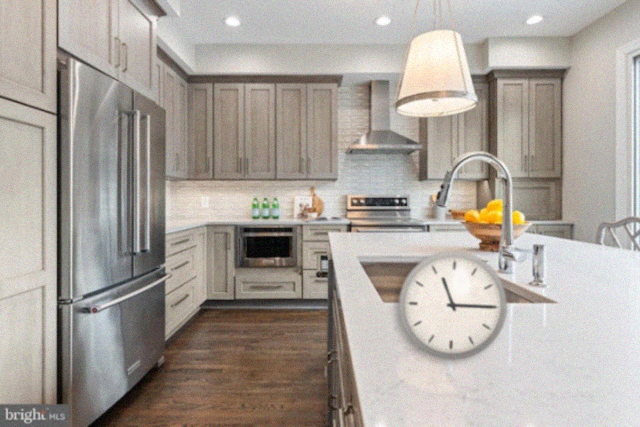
11:15
